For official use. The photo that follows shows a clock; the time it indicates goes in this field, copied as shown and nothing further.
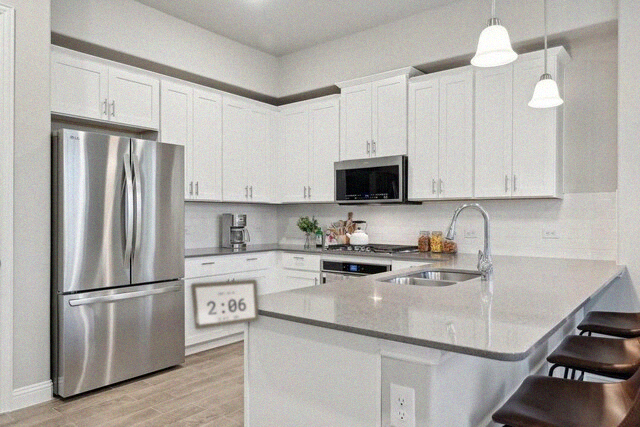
2:06
